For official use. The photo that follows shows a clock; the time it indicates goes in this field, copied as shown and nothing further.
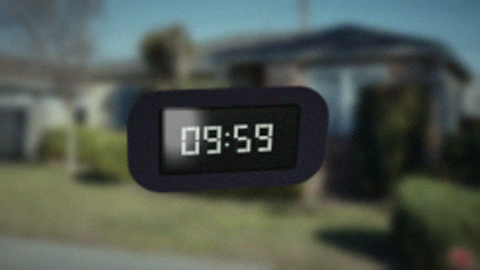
9:59
